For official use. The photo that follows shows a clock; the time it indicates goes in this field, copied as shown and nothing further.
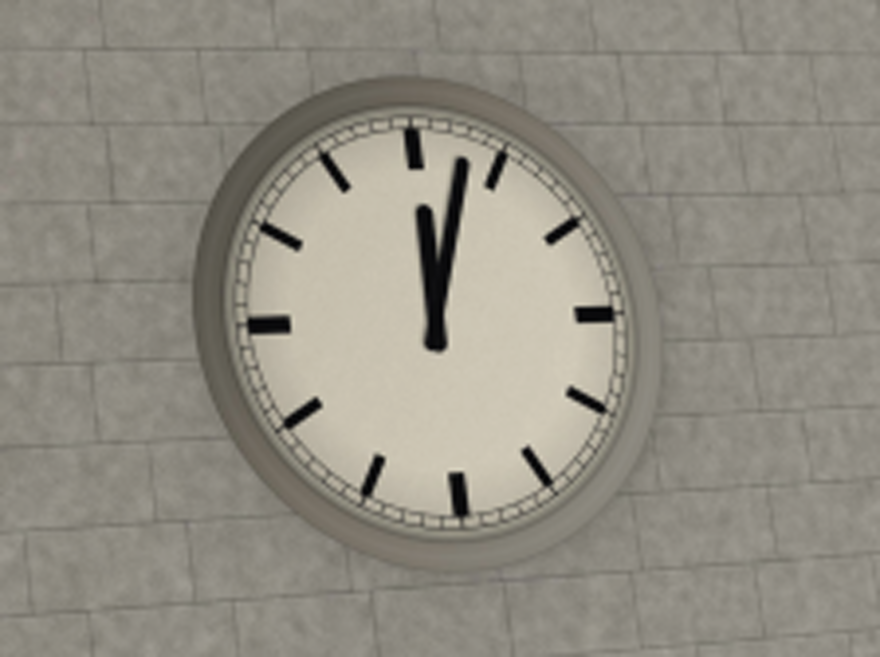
12:03
